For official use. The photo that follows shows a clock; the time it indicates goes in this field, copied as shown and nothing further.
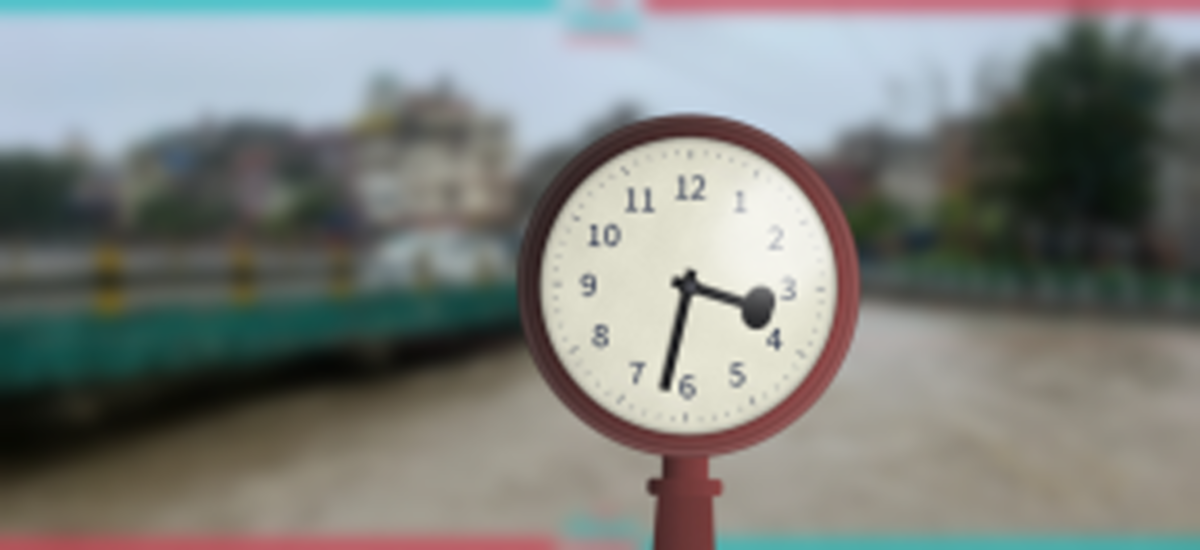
3:32
